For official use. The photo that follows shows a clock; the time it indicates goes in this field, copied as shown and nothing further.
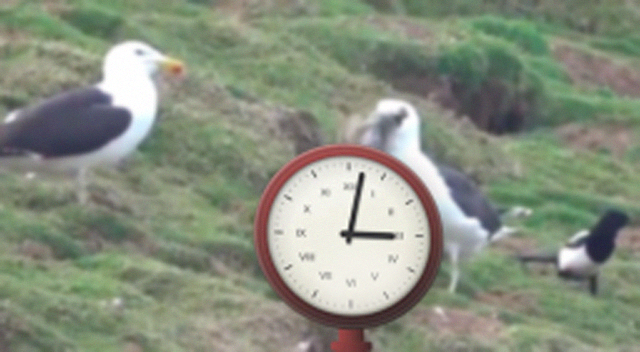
3:02
